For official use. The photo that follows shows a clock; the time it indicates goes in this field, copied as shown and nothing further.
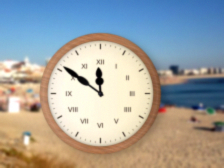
11:51
